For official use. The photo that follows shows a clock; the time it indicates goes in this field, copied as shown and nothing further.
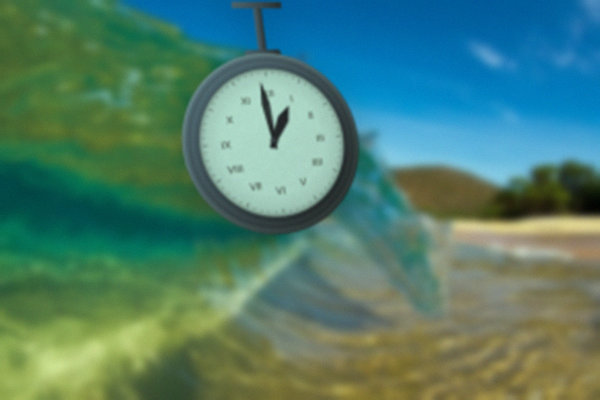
12:59
